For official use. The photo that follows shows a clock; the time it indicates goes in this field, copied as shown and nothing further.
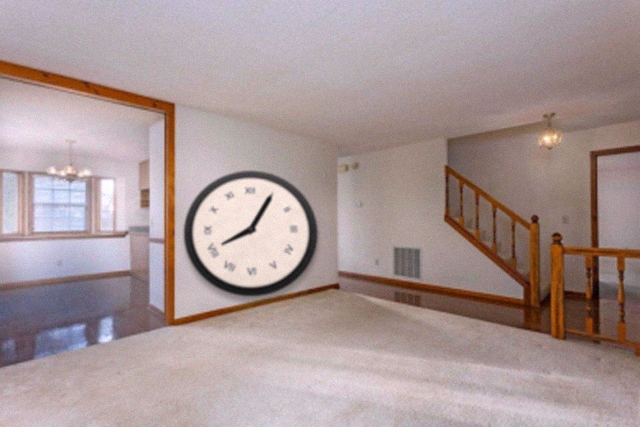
8:05
